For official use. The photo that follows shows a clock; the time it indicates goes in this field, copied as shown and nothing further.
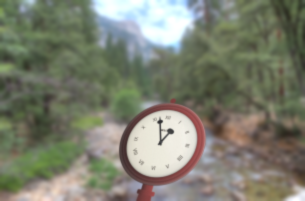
12:57
